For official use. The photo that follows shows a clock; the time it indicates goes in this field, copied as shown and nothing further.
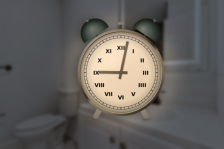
9:02
